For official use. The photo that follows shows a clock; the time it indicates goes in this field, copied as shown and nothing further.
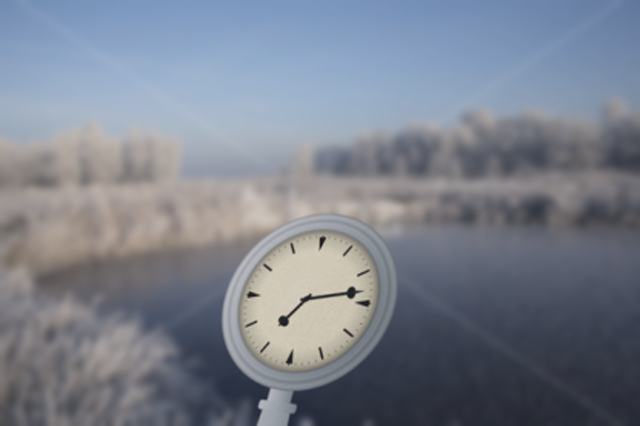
7:13
